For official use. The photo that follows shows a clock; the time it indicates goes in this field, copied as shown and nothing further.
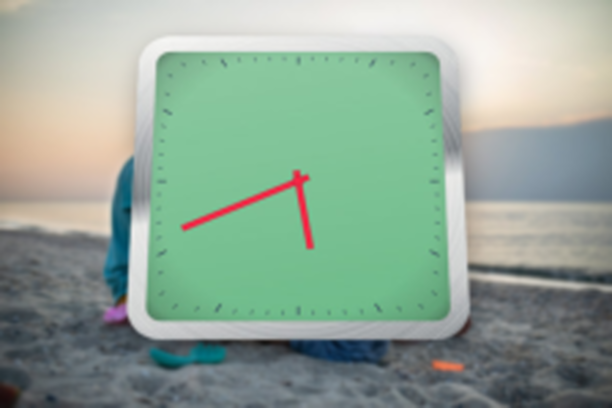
5:41
